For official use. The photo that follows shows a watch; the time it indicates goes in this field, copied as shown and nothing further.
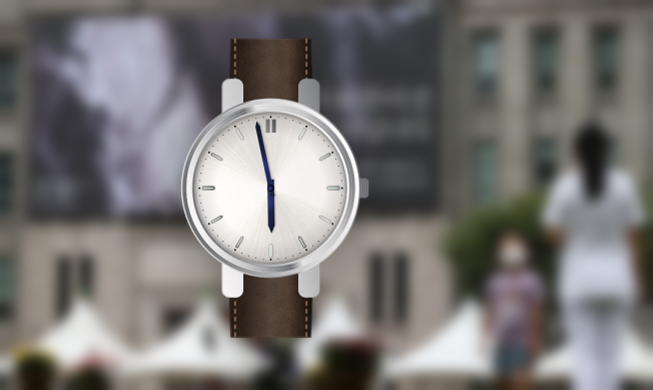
5:58
